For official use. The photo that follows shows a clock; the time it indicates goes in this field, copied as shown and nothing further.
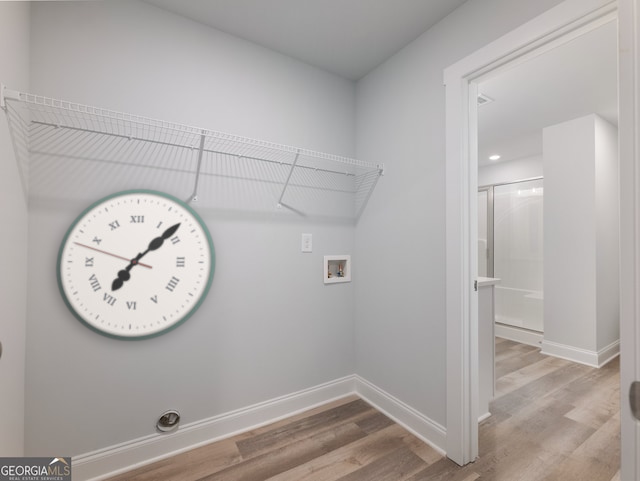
7:07:48
